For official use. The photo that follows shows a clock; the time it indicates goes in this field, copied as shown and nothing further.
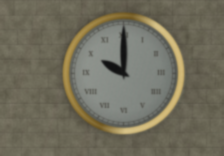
10:00
